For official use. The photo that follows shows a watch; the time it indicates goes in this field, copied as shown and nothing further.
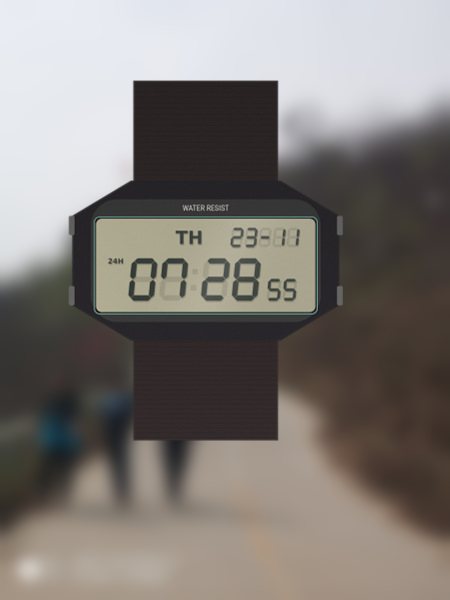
7:28:55
